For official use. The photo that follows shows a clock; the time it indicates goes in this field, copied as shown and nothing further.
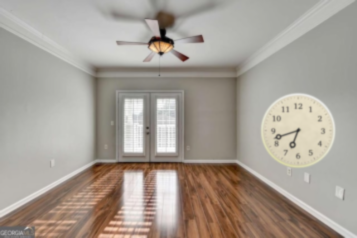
6:42
